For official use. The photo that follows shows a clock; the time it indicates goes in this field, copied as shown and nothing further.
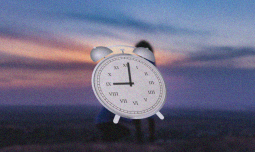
9:01
